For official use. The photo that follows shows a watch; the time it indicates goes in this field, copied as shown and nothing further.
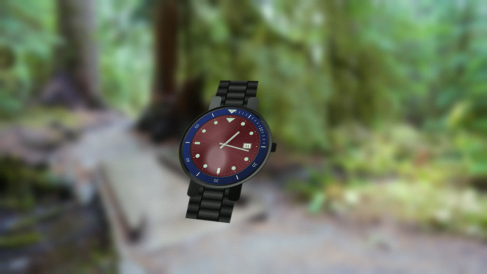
1:17
